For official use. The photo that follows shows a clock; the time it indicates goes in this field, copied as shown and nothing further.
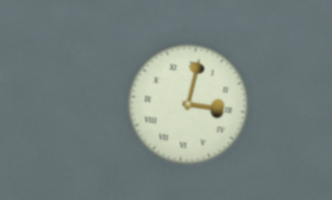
3:01
